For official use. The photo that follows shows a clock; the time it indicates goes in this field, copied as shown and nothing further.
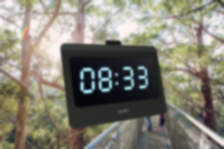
8:33
